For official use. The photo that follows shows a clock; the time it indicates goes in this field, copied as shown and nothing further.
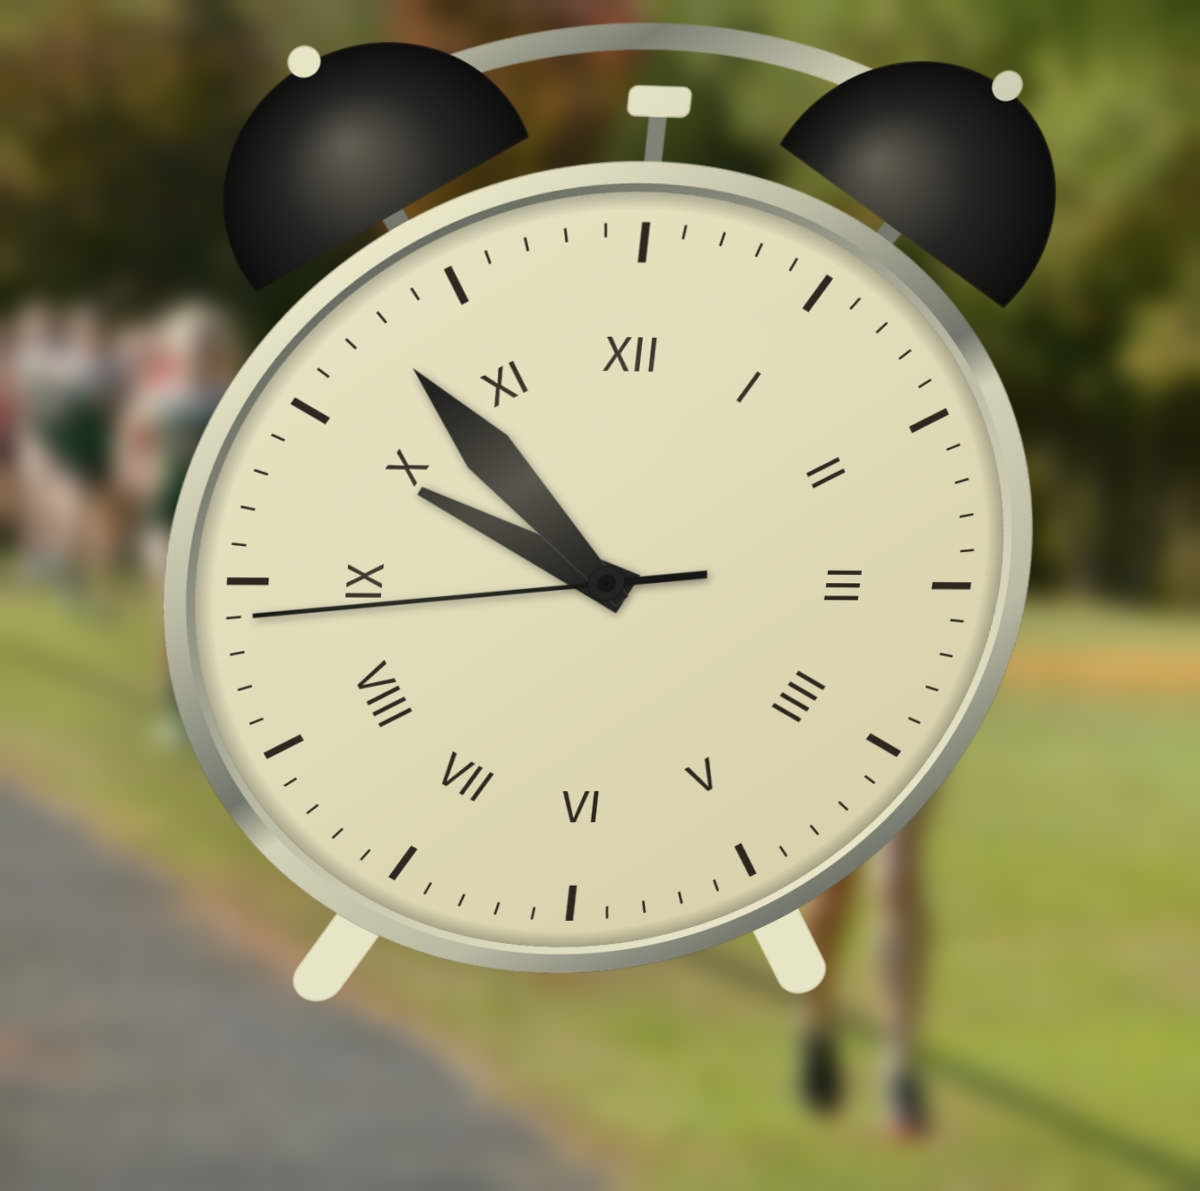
9:52:44
